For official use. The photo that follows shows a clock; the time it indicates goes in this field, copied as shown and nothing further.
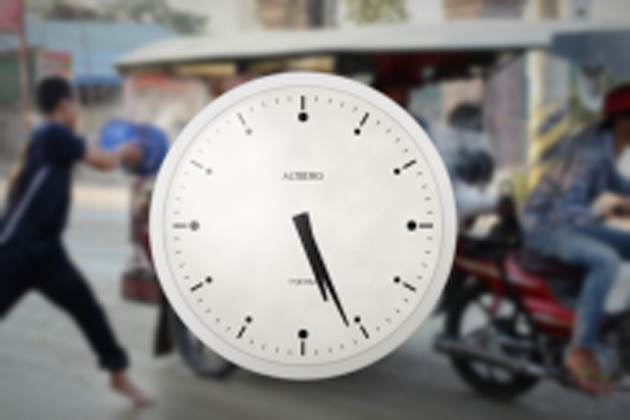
5:26
